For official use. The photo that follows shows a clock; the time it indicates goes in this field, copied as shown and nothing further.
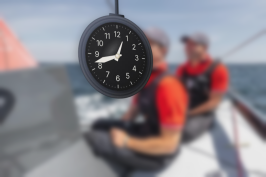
12:42
